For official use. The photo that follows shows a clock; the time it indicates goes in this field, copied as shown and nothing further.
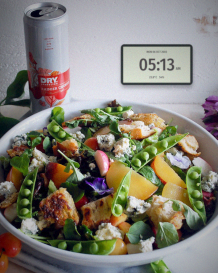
5:13
